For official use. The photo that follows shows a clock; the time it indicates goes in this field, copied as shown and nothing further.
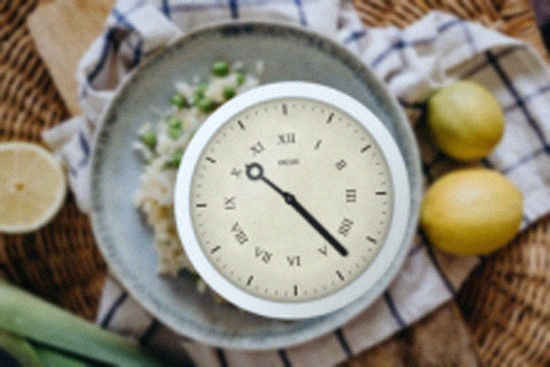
10:23
